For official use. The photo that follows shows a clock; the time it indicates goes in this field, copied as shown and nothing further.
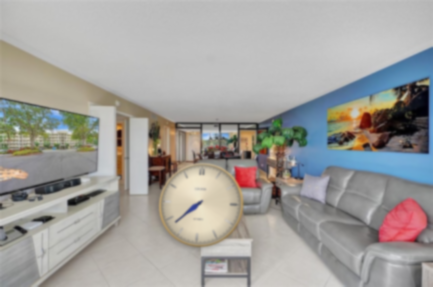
7:38
